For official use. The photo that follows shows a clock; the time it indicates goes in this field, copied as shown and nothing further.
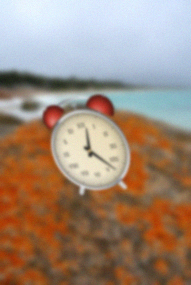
12:23
